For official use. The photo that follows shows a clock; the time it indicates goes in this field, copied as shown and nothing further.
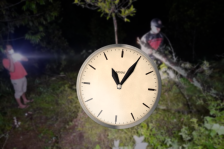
11:05
